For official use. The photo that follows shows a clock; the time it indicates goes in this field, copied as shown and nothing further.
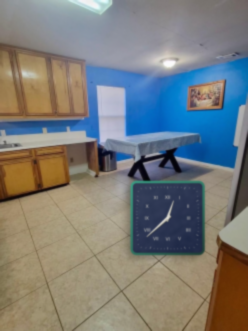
12:38
